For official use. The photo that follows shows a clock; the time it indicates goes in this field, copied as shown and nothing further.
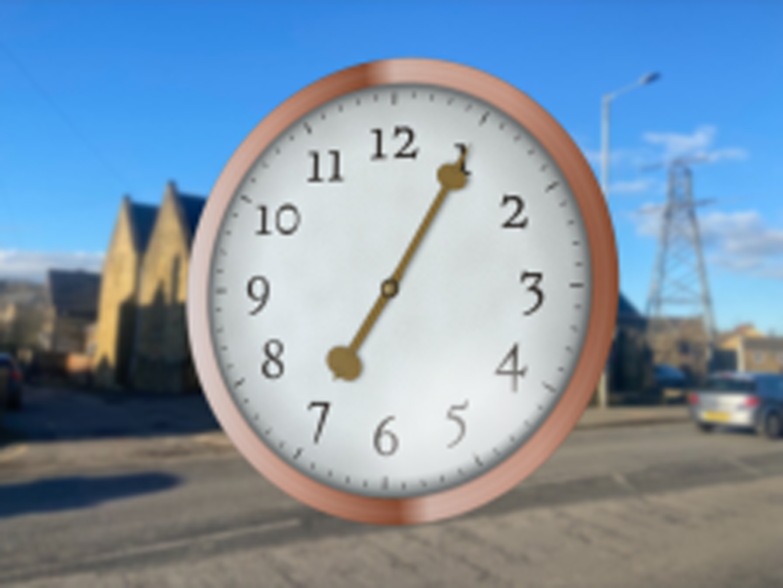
7:05
